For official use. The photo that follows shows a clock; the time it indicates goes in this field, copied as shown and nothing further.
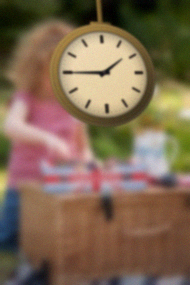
1:45
